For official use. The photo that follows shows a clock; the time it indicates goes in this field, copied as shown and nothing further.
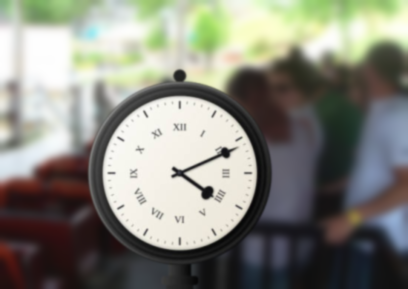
4:11
